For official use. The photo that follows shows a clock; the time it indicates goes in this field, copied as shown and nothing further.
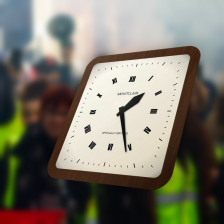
1:26
